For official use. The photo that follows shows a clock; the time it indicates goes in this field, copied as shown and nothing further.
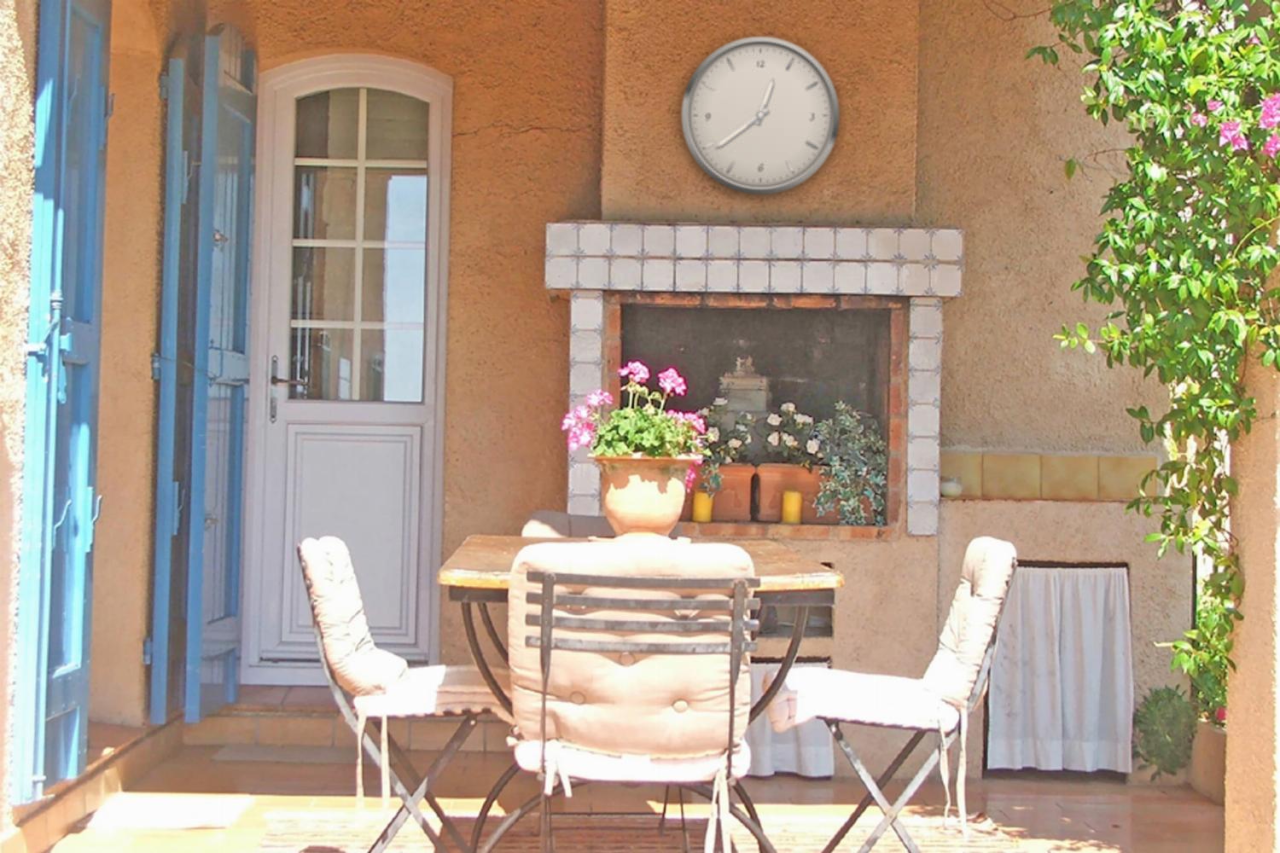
12:39
